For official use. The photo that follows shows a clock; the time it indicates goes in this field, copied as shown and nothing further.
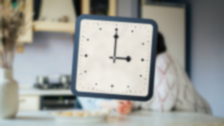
3:00
